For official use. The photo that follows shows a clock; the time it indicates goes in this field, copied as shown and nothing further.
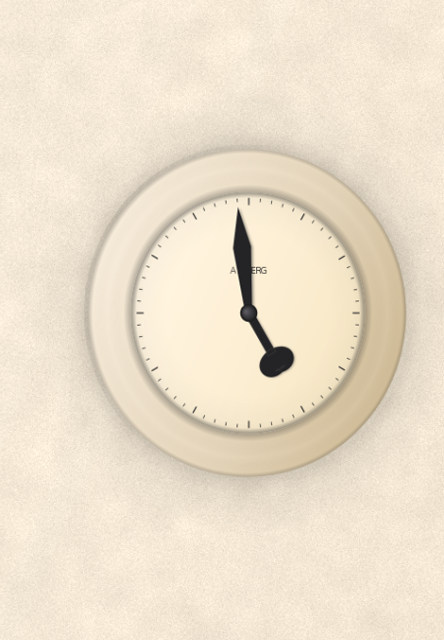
4:59
